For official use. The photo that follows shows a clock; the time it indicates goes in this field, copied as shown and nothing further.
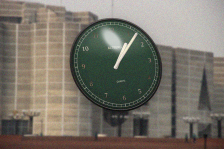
1:07
